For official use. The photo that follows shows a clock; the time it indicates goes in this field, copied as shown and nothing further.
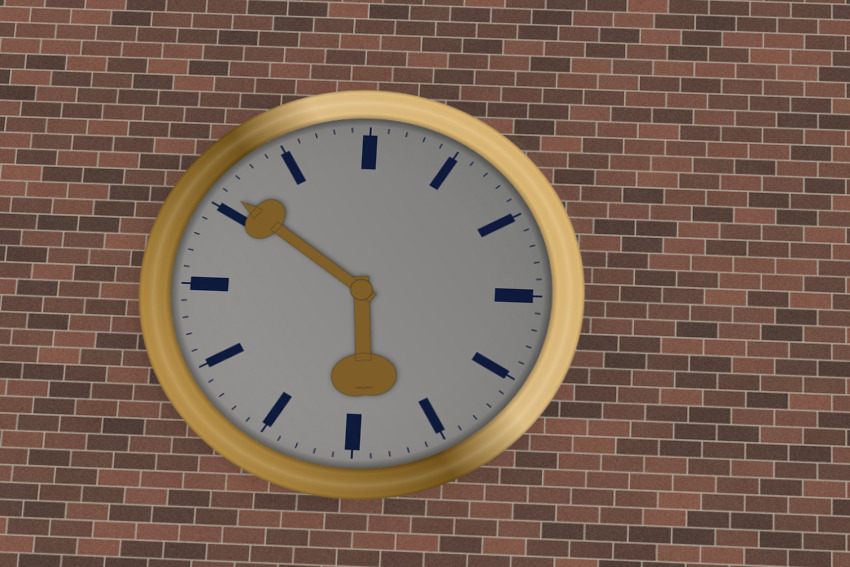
5:51
